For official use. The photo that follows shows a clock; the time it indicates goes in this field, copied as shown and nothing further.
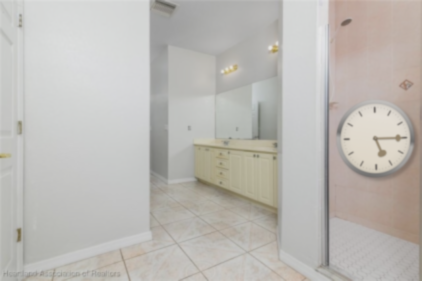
5:15
